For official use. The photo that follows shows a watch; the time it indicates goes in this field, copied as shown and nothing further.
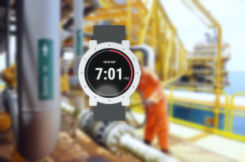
7:01
